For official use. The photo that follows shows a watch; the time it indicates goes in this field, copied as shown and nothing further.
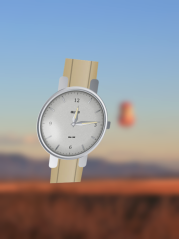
12:14
